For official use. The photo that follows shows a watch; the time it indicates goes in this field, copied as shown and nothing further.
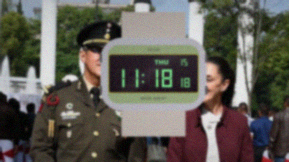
11:18
